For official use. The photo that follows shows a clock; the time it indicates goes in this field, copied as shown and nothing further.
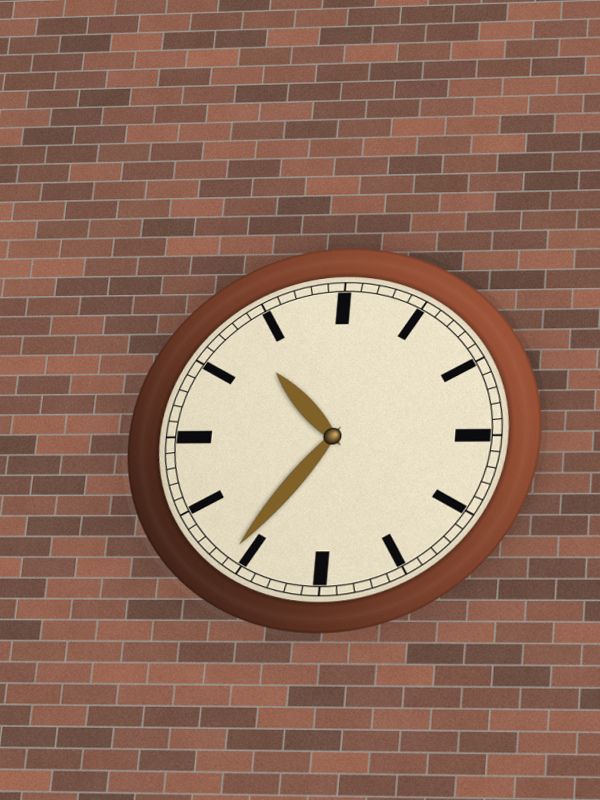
10:36
